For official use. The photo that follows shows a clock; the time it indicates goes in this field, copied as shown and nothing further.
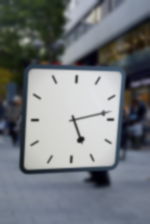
5:13
